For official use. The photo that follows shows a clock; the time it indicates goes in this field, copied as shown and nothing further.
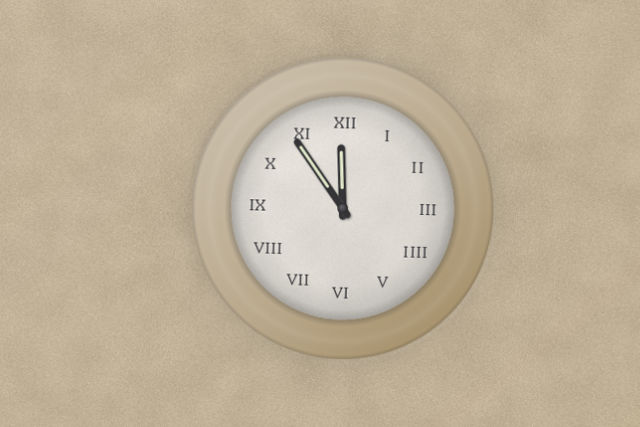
11:54
